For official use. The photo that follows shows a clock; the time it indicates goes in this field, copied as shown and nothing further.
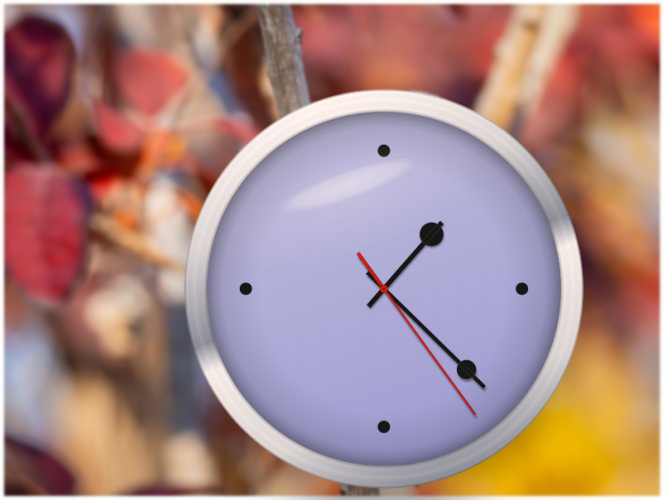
1:22:24
